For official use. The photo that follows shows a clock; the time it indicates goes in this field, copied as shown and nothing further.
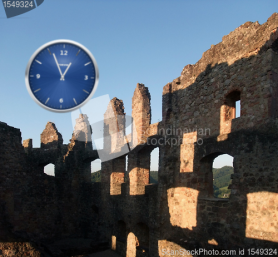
12:56
